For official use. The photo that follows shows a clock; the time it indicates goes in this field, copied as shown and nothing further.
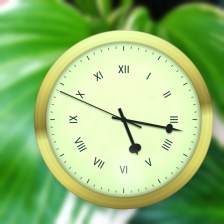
5:16:49
